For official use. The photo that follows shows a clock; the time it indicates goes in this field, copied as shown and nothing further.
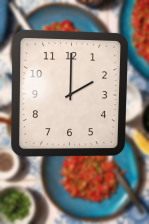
2:00
